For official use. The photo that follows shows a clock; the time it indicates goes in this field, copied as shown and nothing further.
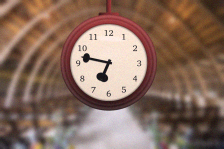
6:47
